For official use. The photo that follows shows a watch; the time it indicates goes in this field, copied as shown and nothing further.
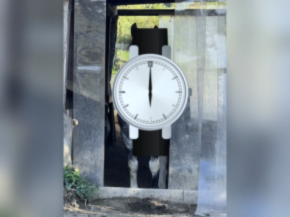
6:00
